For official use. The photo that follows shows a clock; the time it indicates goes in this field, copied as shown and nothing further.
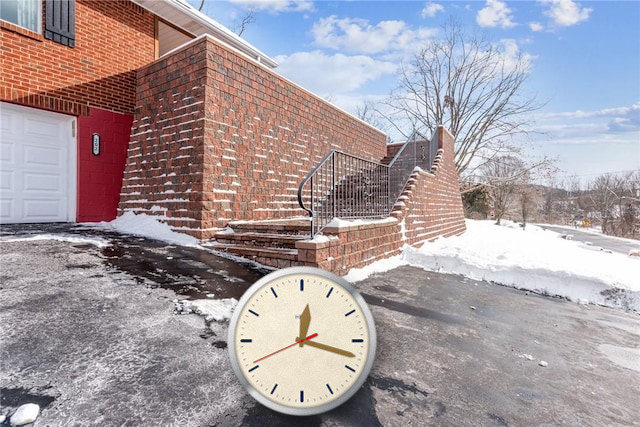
12:17:41
